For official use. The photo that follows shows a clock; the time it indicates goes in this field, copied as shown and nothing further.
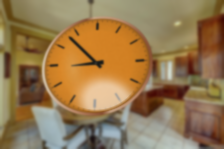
8:53
